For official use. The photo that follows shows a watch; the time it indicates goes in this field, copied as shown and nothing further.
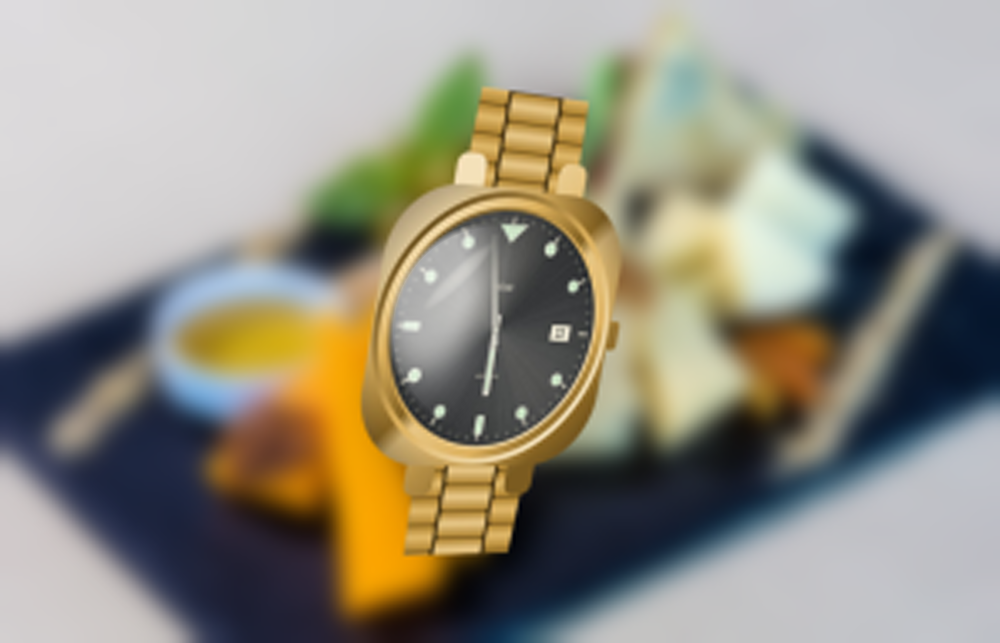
5:58
